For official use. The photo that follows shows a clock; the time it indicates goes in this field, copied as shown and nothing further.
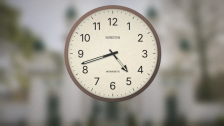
4:42
